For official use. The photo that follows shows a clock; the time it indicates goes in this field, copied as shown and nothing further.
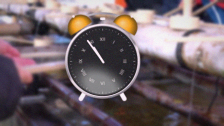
10:54
